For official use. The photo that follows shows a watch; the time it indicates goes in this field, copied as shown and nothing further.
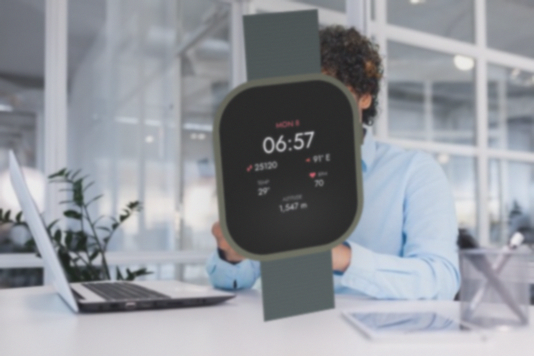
6:57
